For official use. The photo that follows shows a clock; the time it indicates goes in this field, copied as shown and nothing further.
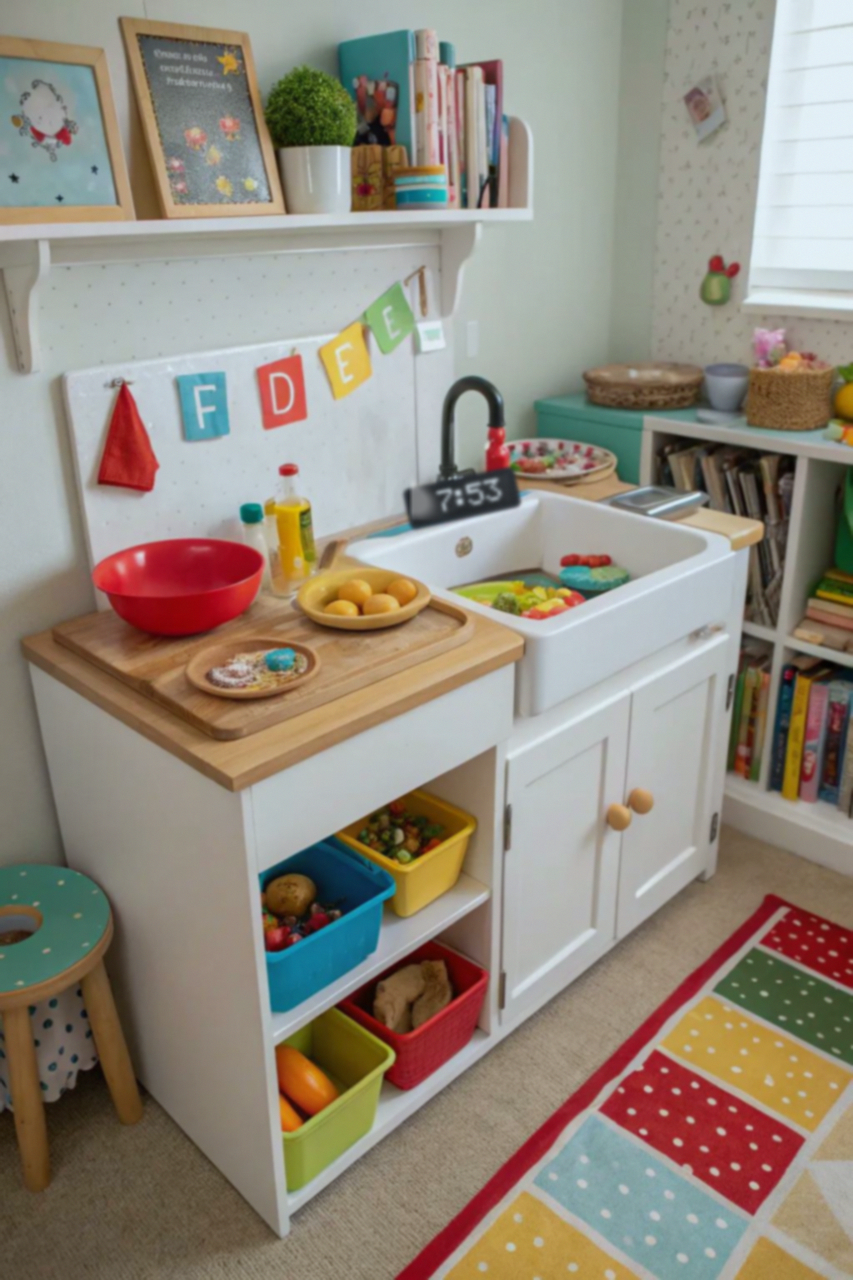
7:53
